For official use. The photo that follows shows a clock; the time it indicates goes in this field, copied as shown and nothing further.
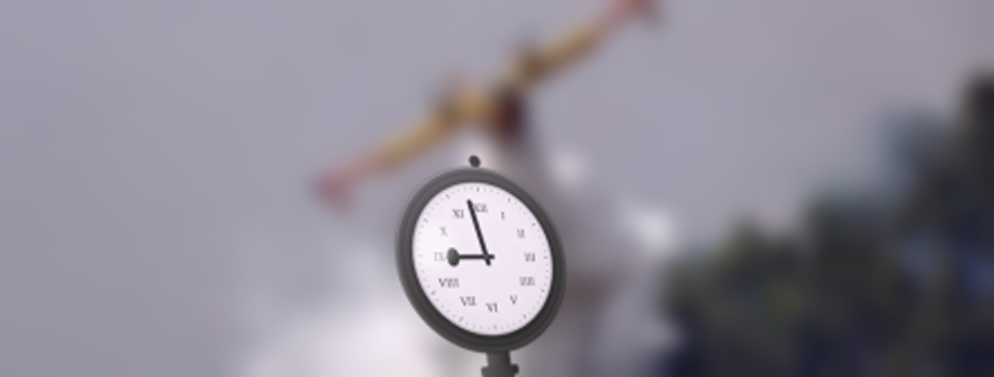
8:58
